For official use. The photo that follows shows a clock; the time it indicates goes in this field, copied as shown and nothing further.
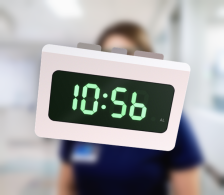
10:56
